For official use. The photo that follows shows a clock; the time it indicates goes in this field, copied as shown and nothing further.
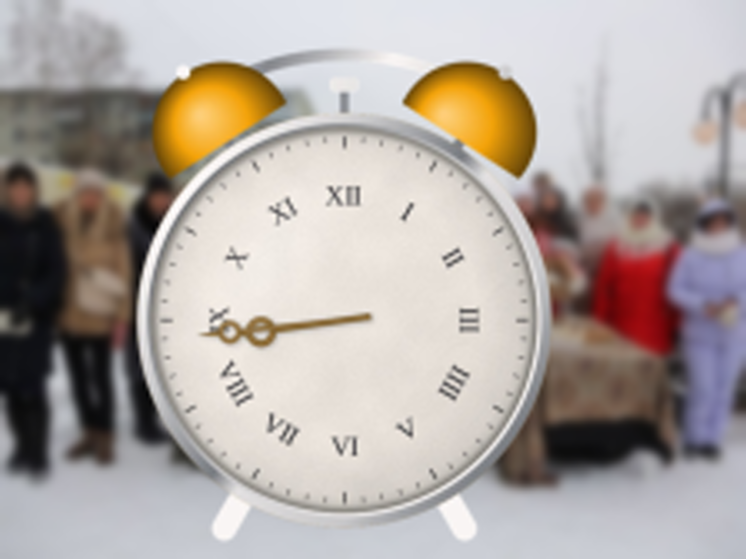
8:44
